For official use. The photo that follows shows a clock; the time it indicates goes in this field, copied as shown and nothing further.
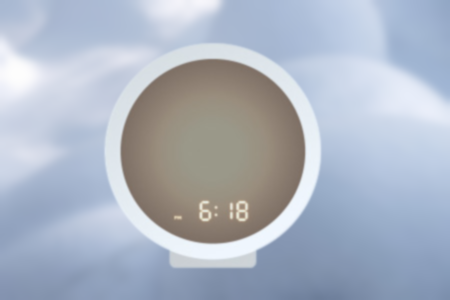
6:18
